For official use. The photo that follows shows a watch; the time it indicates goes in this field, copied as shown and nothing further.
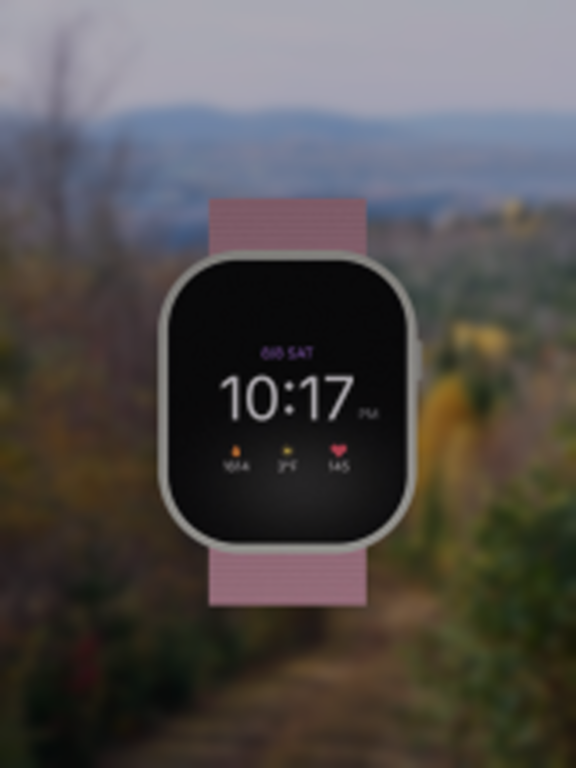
10:17
